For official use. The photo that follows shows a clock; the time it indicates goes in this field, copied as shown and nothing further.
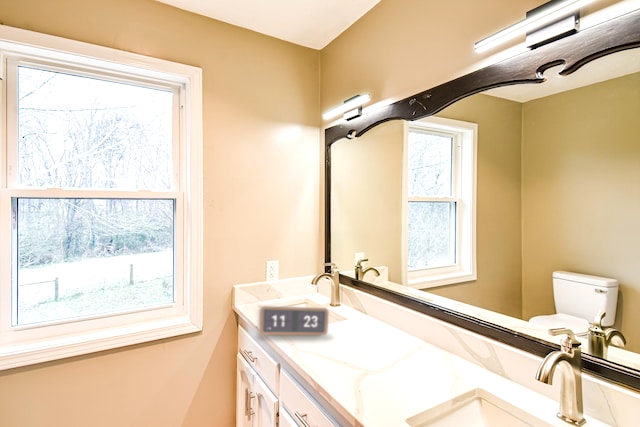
11:23
